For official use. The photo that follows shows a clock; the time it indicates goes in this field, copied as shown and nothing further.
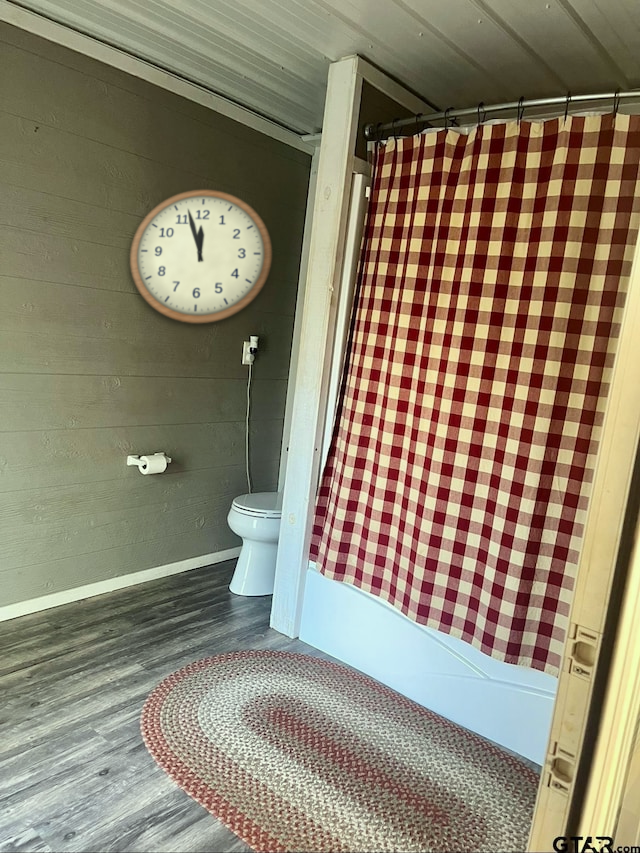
11:57
